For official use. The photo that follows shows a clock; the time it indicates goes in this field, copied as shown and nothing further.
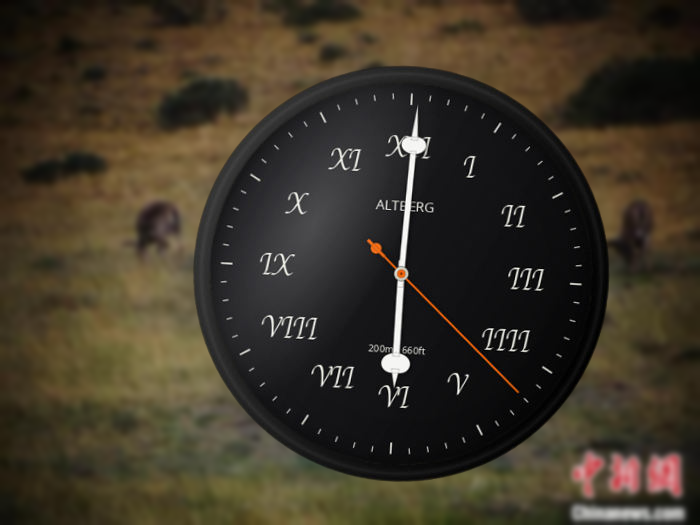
6:00:22
